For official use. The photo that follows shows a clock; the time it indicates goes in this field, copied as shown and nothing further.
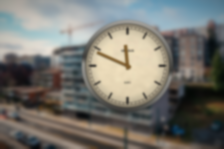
11:49
